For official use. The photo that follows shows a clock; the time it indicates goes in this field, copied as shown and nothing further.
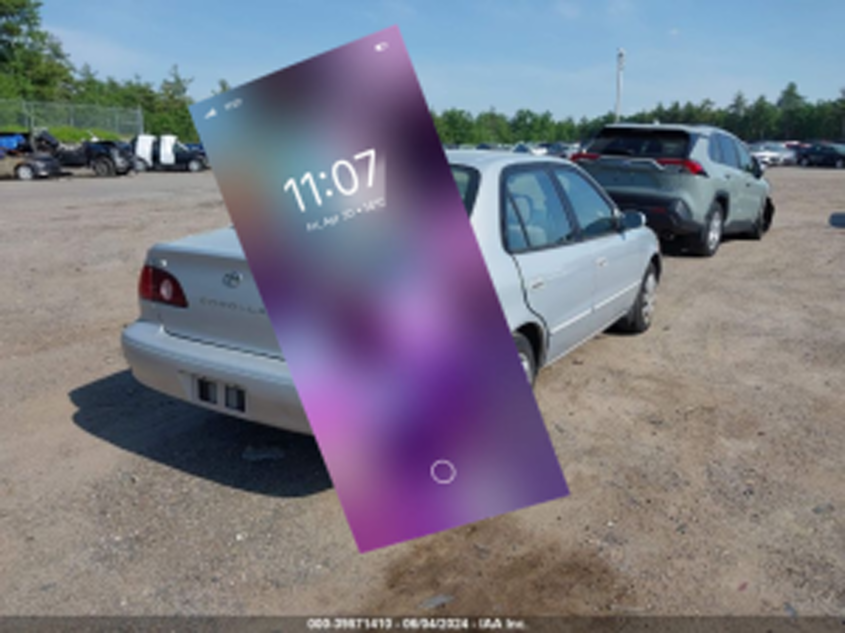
11:07
